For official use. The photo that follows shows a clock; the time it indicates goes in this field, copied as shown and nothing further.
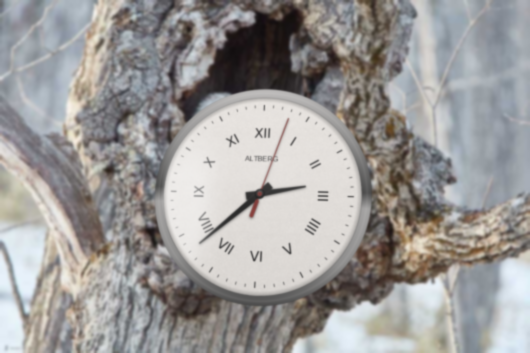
2:38:03
